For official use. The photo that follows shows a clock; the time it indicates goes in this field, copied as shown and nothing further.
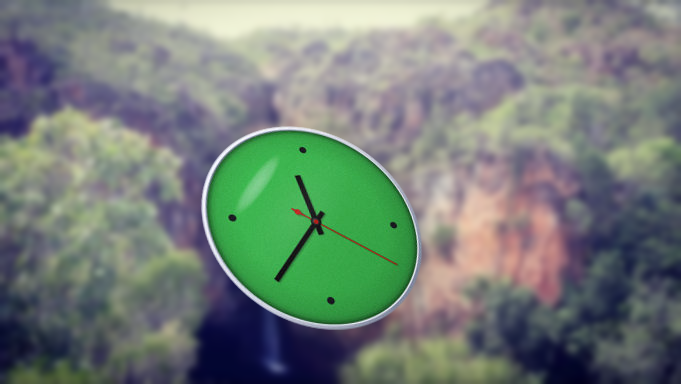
11:36:20
